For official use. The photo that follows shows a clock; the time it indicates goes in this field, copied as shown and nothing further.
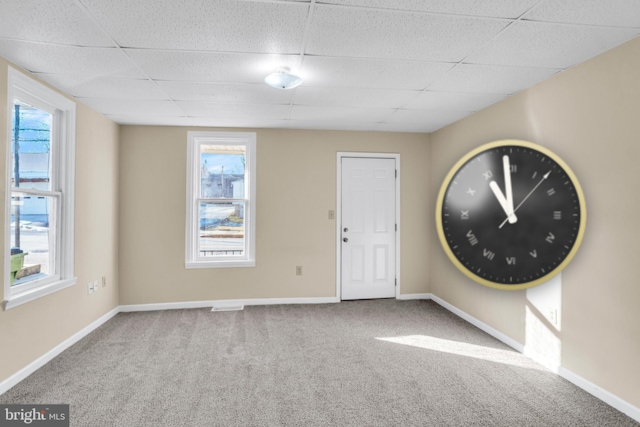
10:59:07
